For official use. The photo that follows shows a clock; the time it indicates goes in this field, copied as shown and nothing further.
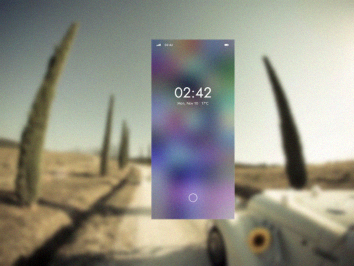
2:42
